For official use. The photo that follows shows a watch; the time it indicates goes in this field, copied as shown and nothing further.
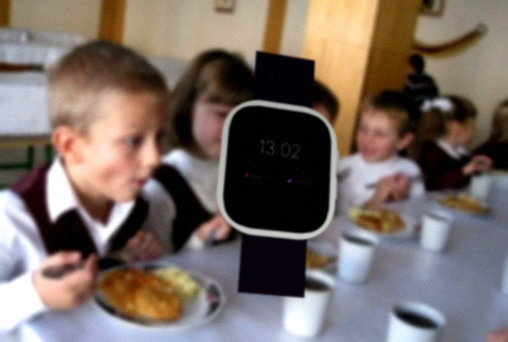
13:02
